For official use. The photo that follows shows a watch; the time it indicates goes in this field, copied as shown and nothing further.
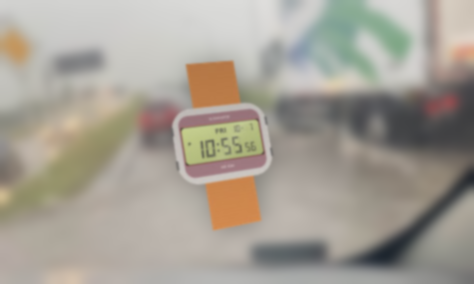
10:55
